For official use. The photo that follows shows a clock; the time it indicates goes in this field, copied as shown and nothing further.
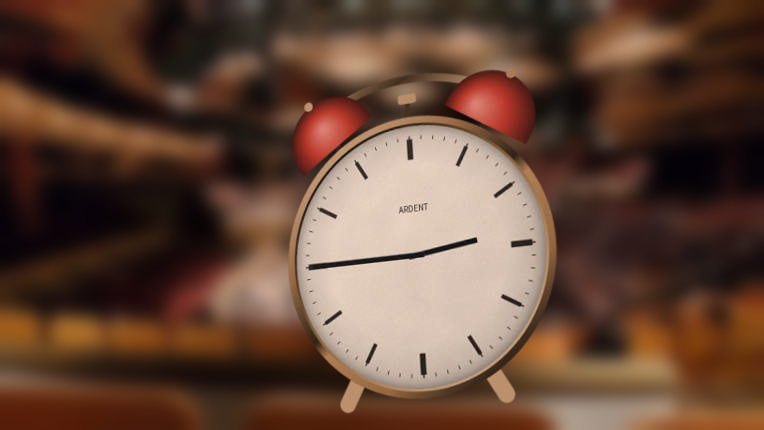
2:45
